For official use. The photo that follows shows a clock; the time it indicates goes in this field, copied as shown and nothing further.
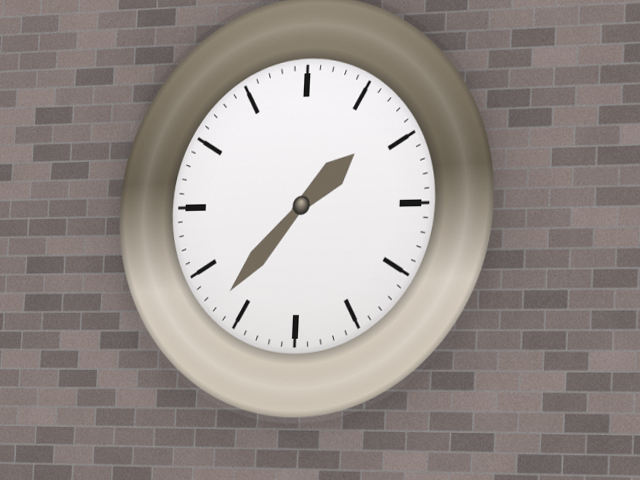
1:37
